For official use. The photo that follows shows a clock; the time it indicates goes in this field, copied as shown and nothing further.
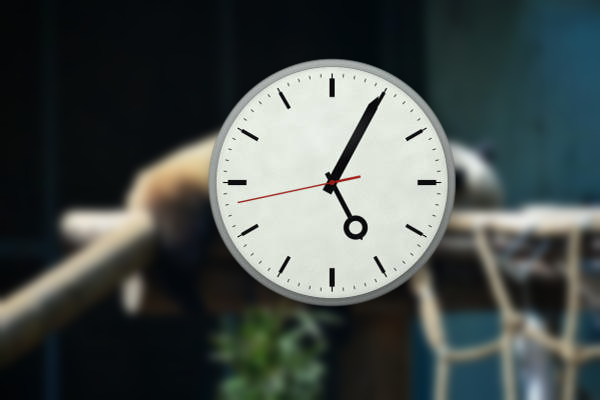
5:04:43
